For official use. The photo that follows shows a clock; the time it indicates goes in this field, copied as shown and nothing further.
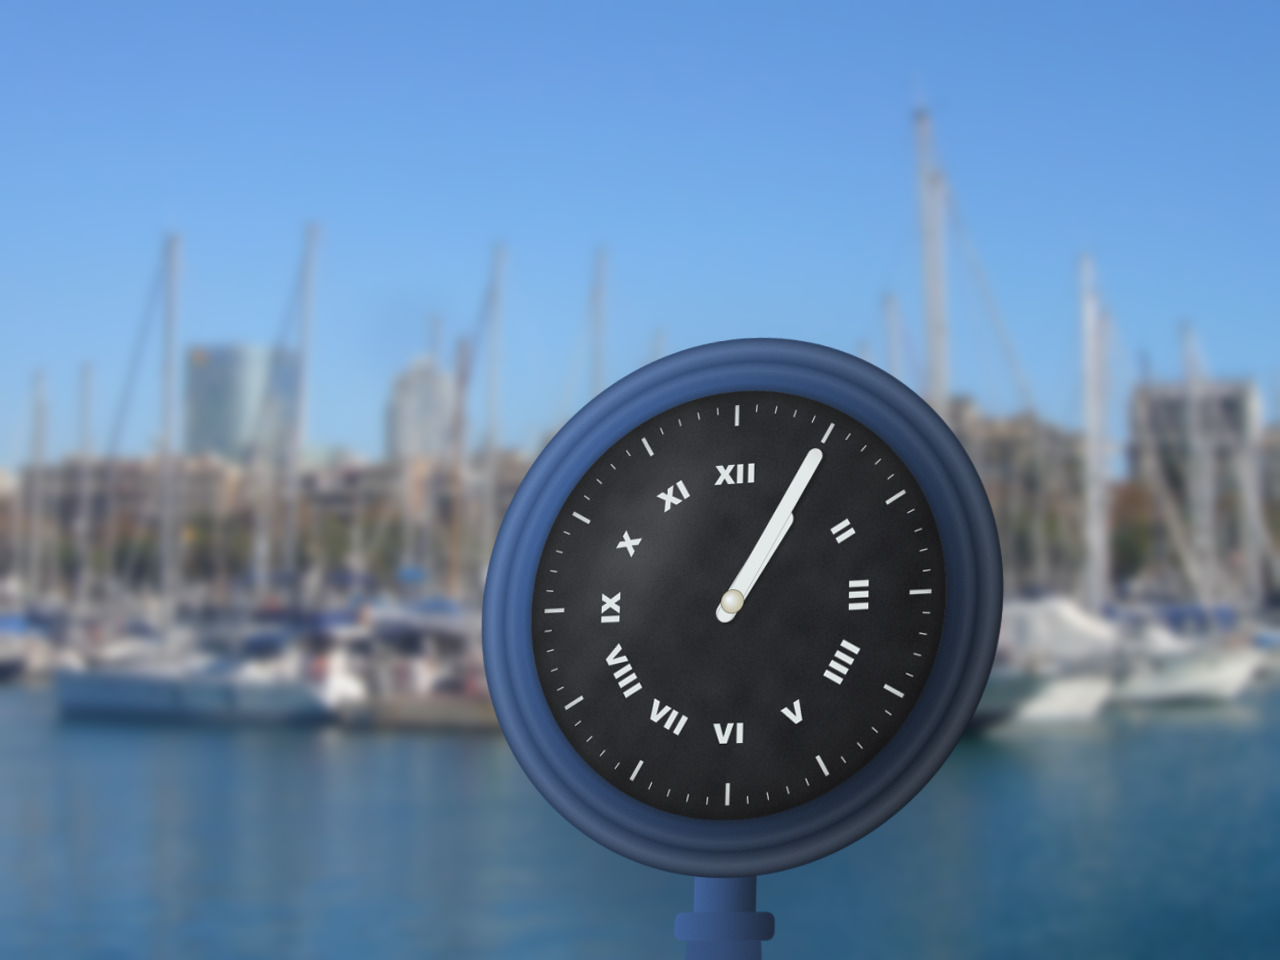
1:05
